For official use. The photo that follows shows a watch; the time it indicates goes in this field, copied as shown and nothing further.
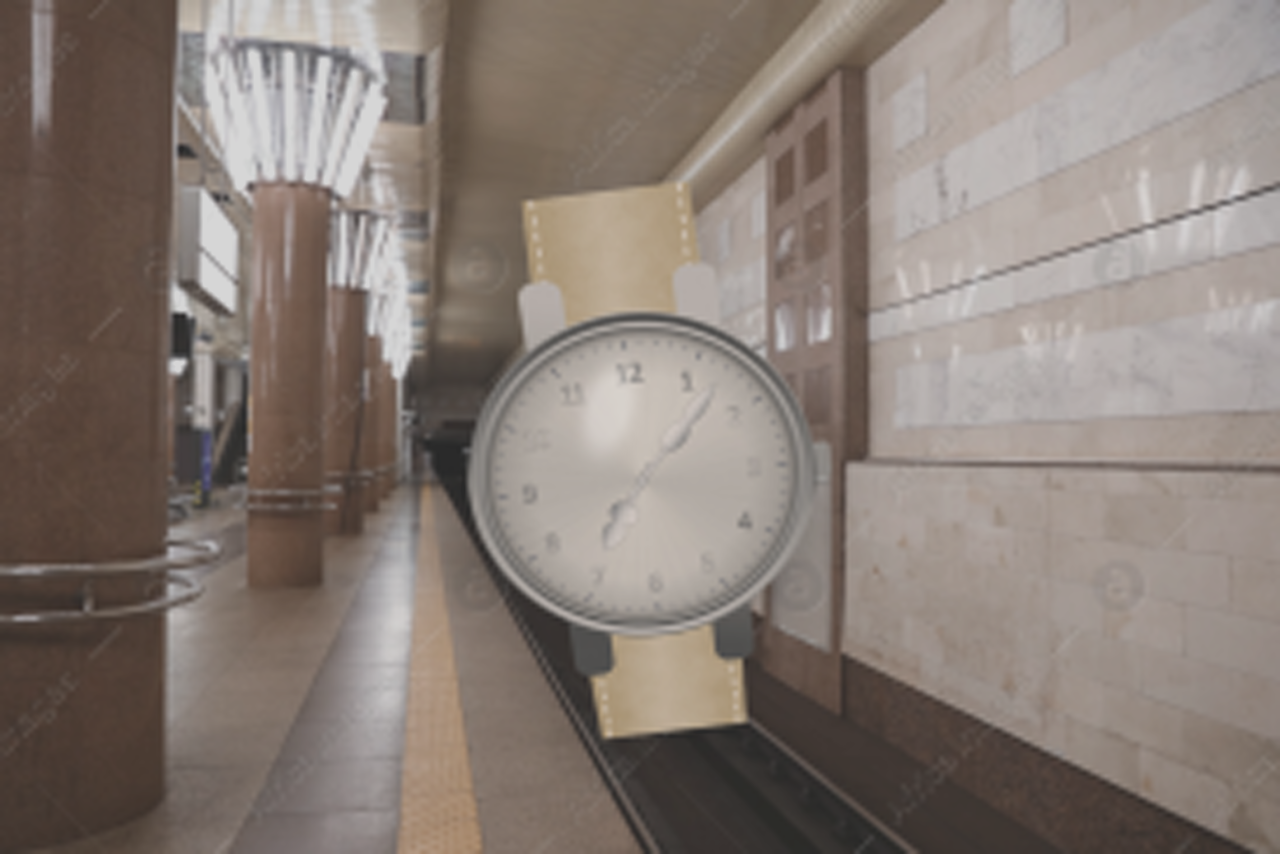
7:07
